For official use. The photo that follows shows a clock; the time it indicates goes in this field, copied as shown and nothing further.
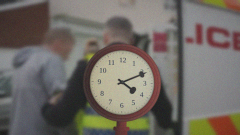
4:11
